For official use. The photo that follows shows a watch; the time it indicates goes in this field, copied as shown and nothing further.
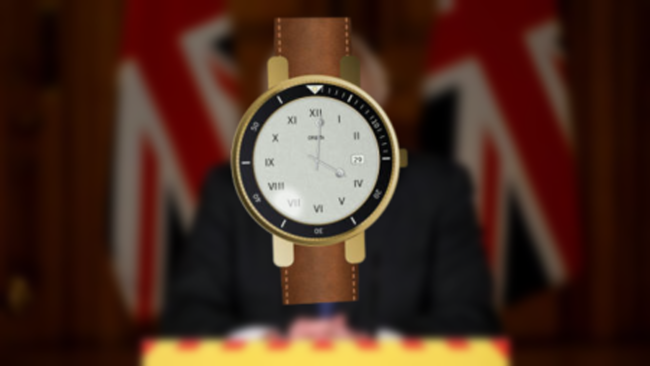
4:01
